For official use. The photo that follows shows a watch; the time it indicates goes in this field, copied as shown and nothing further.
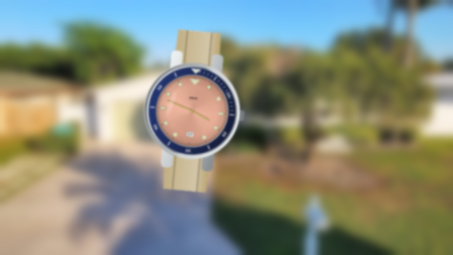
3:48
